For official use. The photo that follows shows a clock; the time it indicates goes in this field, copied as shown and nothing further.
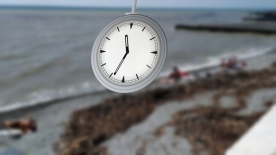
11:34
